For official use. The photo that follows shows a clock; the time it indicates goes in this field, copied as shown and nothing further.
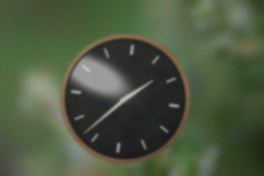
1:37
